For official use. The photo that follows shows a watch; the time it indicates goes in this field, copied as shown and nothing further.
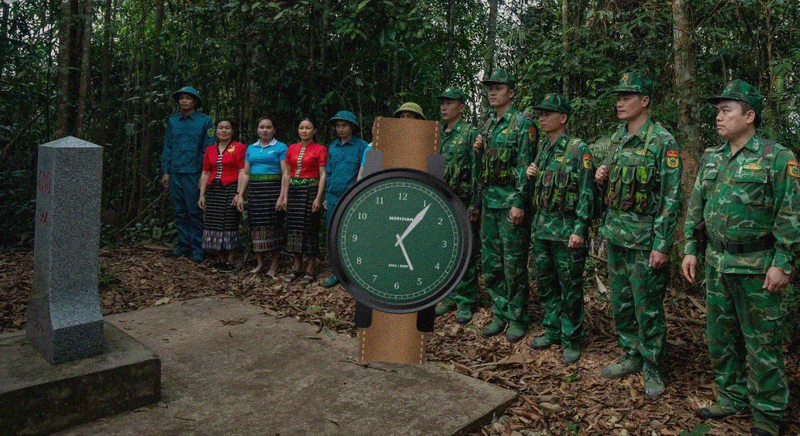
5:06
